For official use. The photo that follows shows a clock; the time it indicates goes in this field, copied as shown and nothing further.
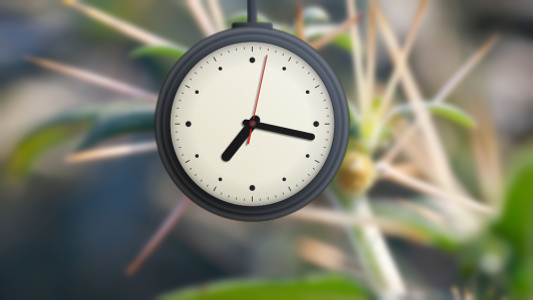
7:17:02
